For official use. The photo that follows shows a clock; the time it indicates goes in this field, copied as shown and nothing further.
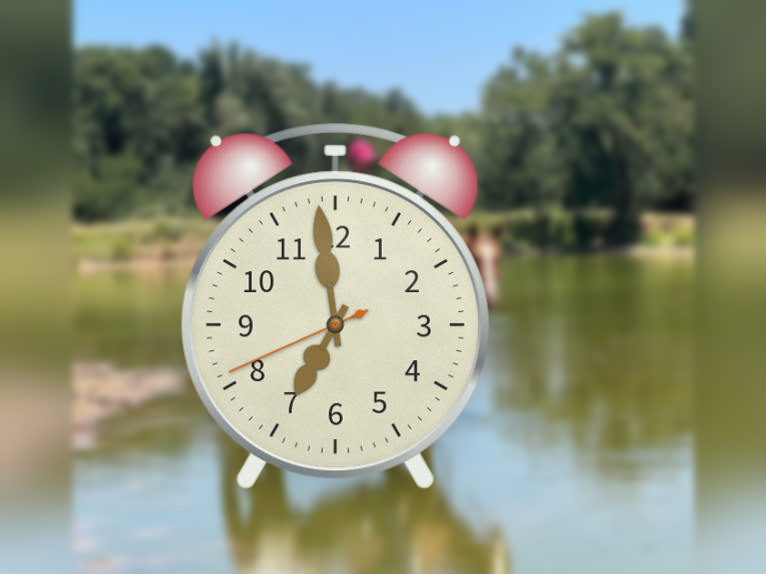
6:58:41
